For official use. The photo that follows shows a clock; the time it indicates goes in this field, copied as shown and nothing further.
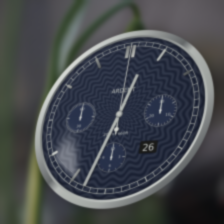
12:33
